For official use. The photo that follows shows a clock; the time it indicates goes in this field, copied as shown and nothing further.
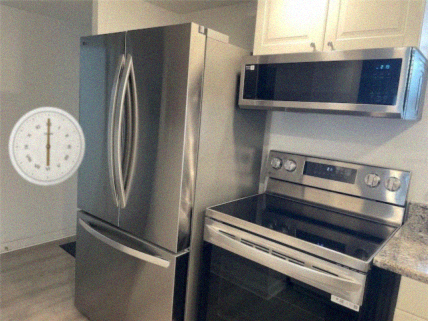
6:00
